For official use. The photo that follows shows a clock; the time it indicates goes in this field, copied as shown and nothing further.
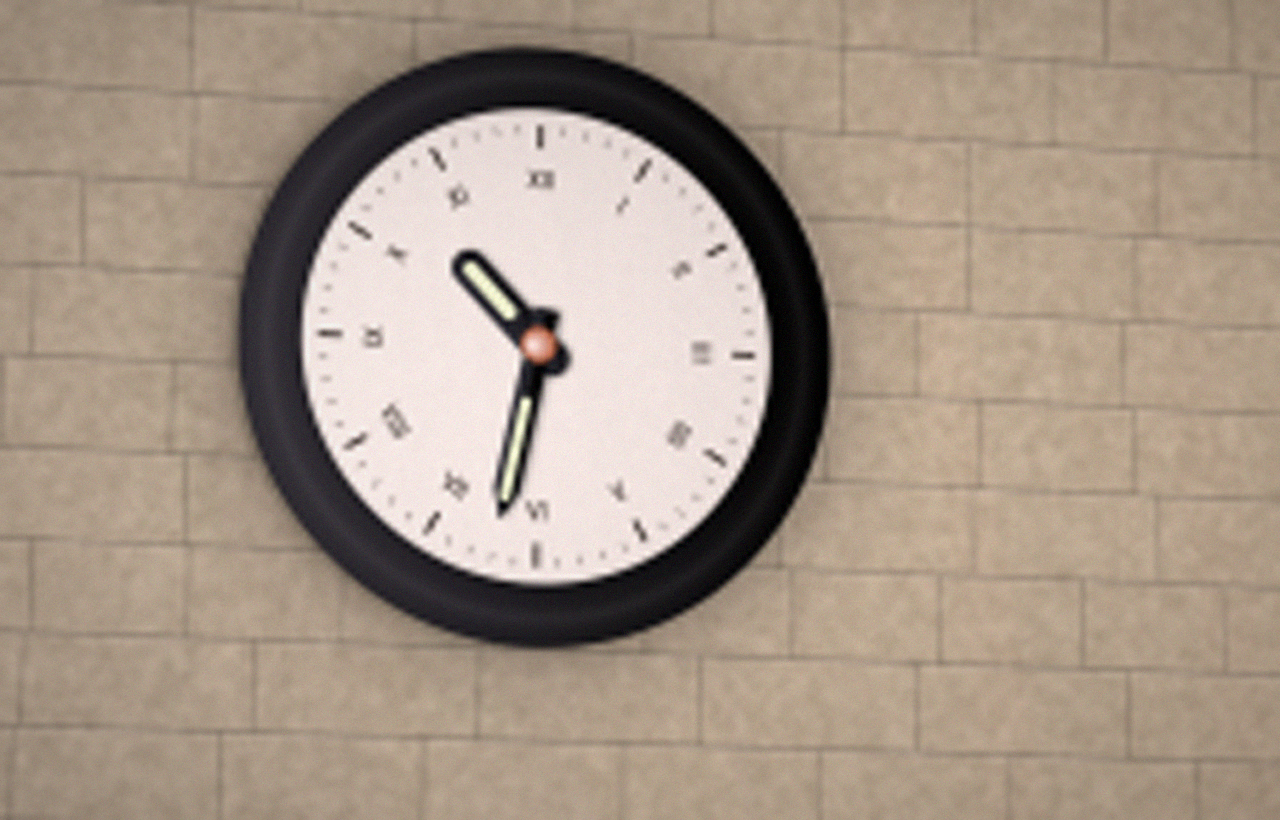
10:32
